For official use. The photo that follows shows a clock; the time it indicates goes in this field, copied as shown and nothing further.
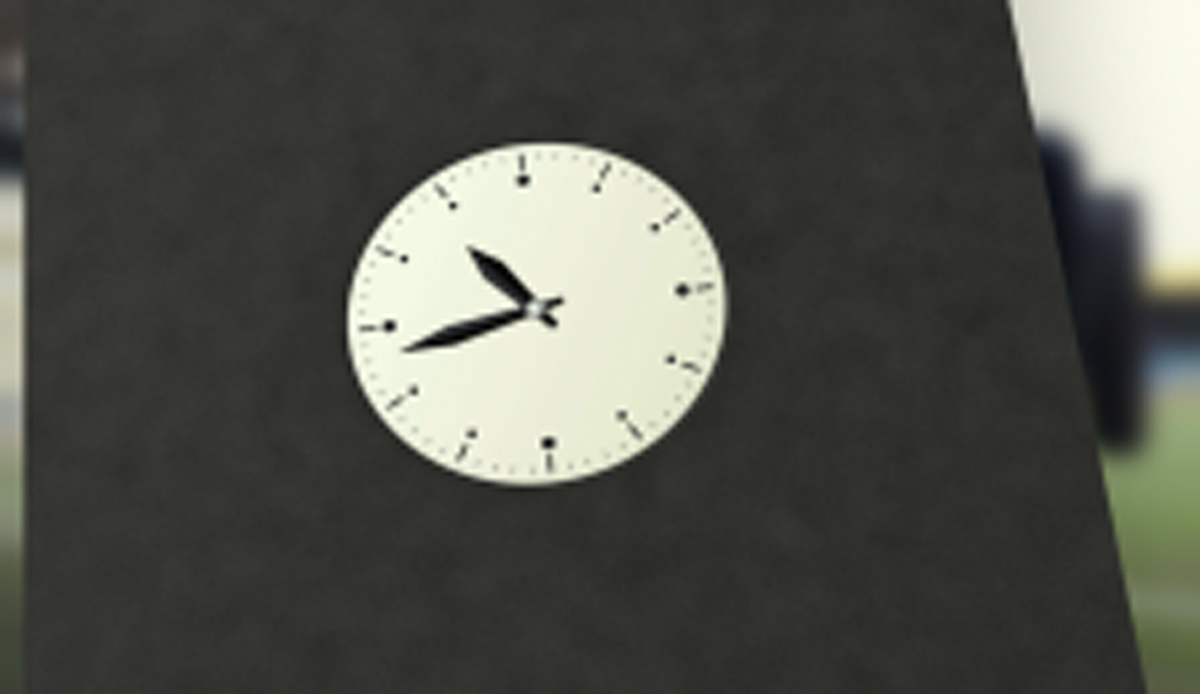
10:43
